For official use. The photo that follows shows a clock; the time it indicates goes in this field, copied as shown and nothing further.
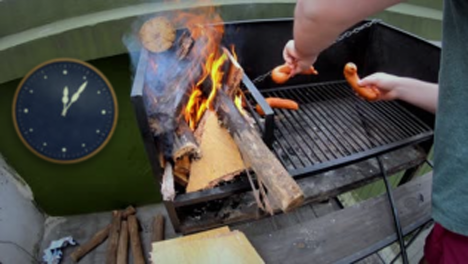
12:06
